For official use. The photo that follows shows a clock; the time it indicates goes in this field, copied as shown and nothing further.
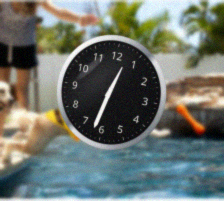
12:32
